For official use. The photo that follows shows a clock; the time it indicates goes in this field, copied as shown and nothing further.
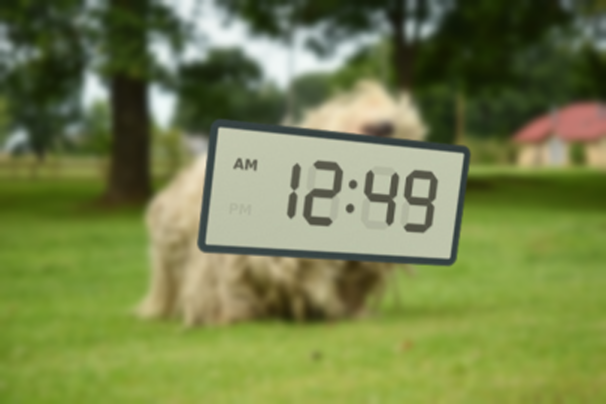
12:49
